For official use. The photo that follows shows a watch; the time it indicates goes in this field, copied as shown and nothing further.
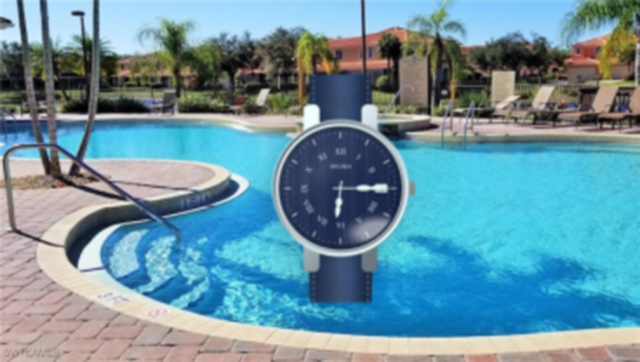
6:15
